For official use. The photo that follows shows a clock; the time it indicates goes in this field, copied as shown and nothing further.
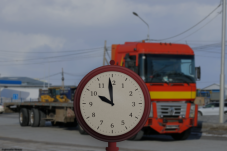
9:59
